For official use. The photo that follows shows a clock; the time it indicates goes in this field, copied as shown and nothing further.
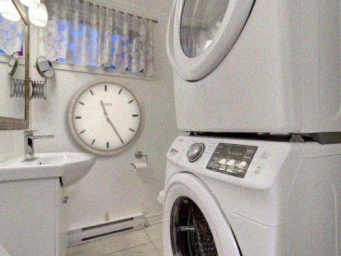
11:25
